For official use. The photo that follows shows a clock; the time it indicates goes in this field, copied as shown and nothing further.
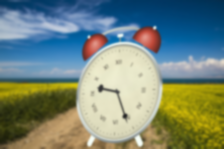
9:26
